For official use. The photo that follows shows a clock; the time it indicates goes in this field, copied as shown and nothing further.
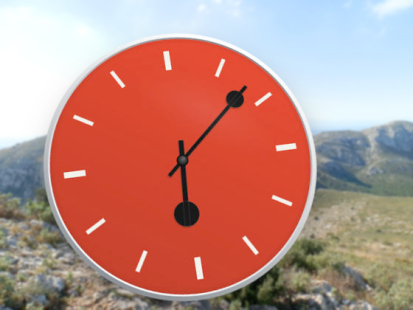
6:08
